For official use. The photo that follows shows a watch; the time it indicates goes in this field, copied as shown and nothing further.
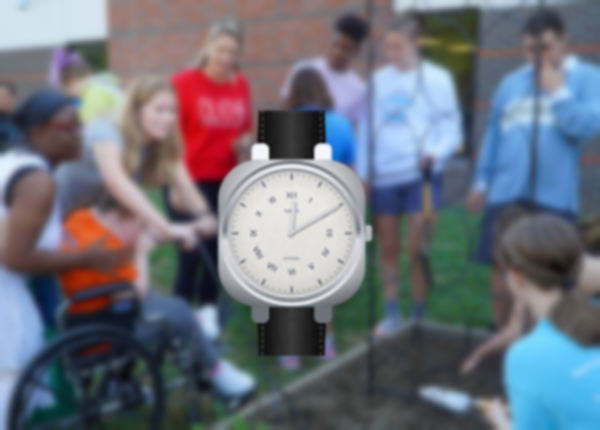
12:10
